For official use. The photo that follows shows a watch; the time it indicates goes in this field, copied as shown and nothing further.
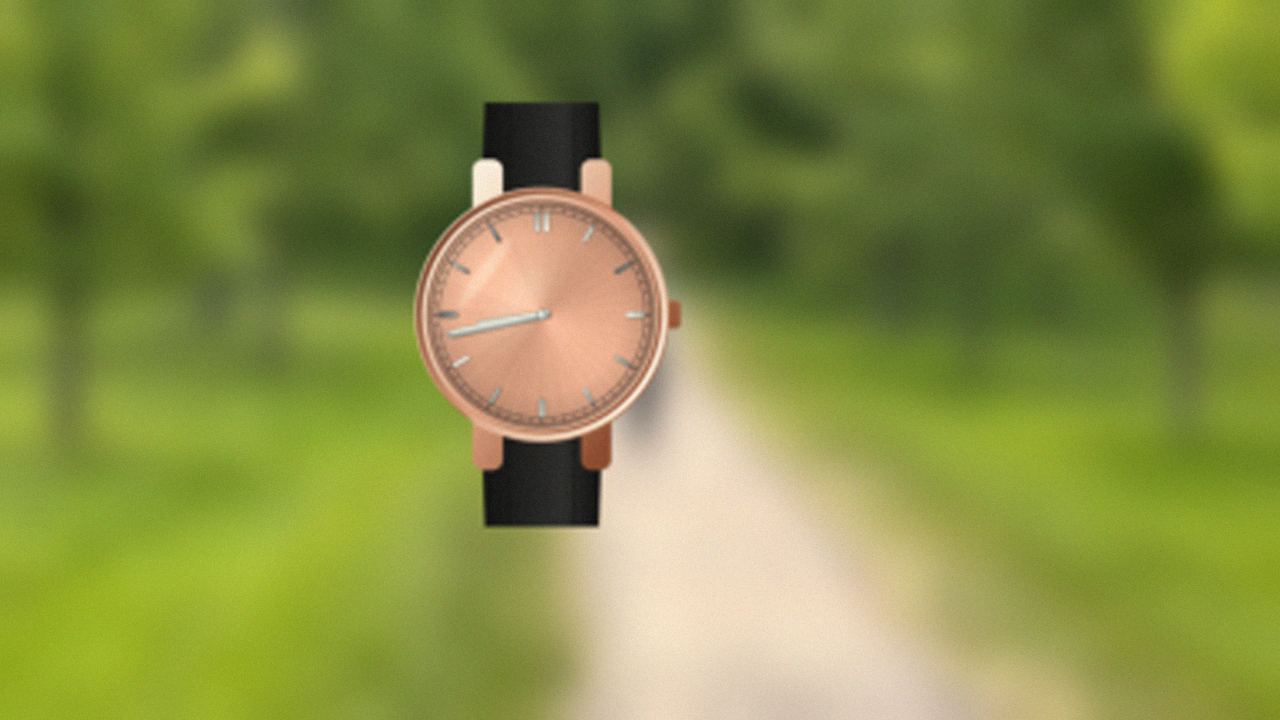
8:43
